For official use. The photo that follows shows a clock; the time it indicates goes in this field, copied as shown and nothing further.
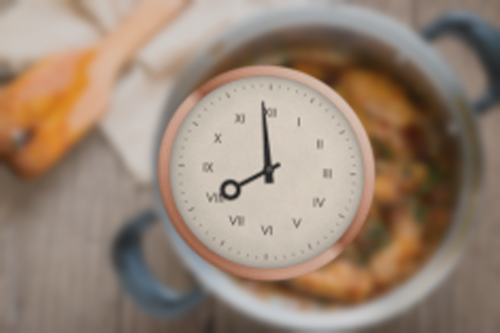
7:59
